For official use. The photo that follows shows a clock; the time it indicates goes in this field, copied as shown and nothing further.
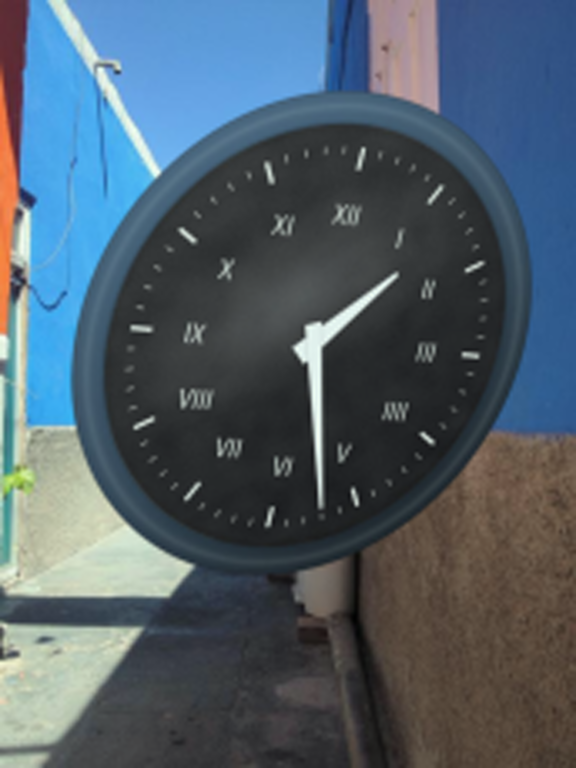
1:27
